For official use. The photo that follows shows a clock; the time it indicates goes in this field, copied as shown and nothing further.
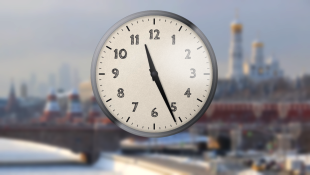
11:26
